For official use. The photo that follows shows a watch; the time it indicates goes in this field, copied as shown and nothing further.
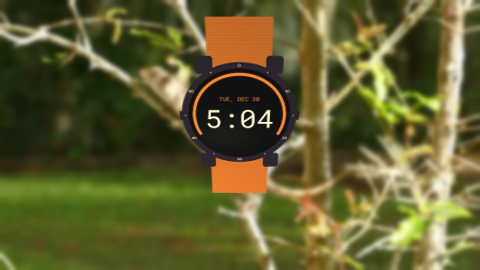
5:04
